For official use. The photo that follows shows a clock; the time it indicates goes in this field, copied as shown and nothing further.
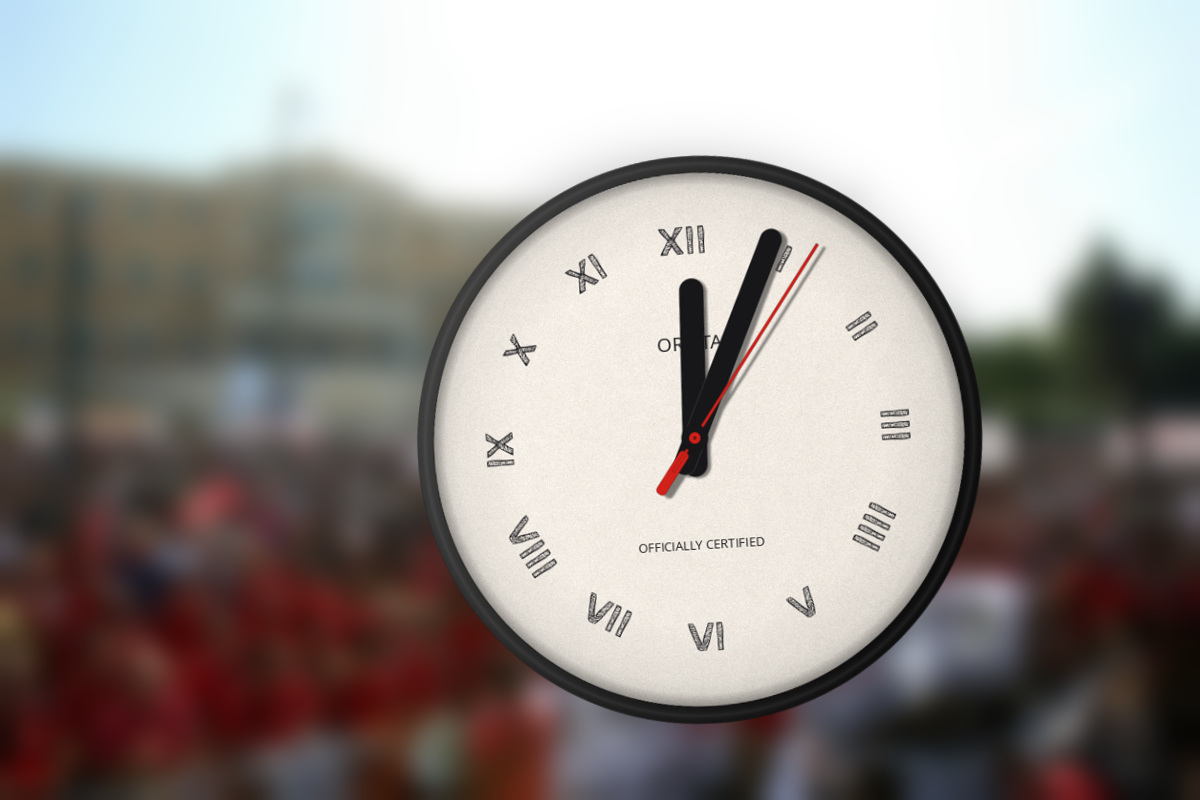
12:04:06
